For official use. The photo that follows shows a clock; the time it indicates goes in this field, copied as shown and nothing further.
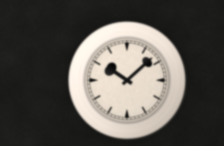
10:08
